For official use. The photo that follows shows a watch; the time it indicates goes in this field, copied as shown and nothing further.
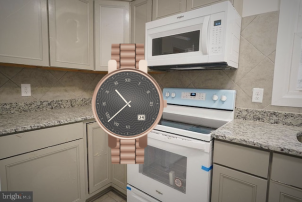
10:38
